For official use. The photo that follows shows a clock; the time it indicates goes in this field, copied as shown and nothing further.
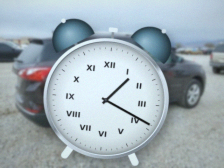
1:19
